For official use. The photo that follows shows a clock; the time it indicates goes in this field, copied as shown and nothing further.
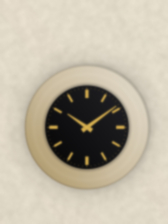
10:09
